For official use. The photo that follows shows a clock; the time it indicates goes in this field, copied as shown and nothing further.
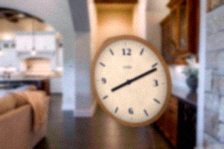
8:11
